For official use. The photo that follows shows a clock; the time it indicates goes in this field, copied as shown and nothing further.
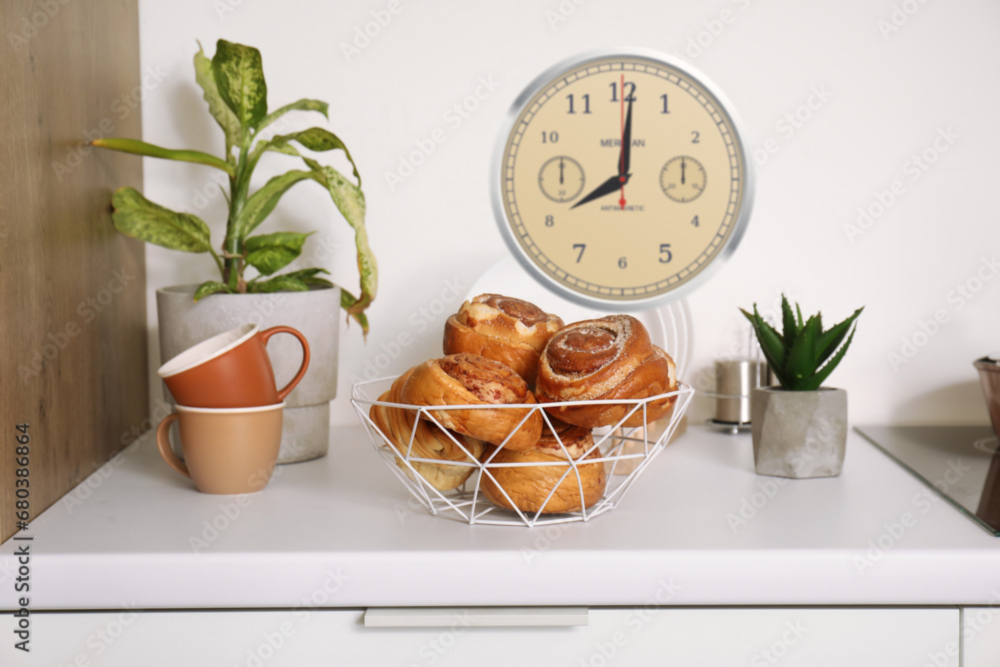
8:01
